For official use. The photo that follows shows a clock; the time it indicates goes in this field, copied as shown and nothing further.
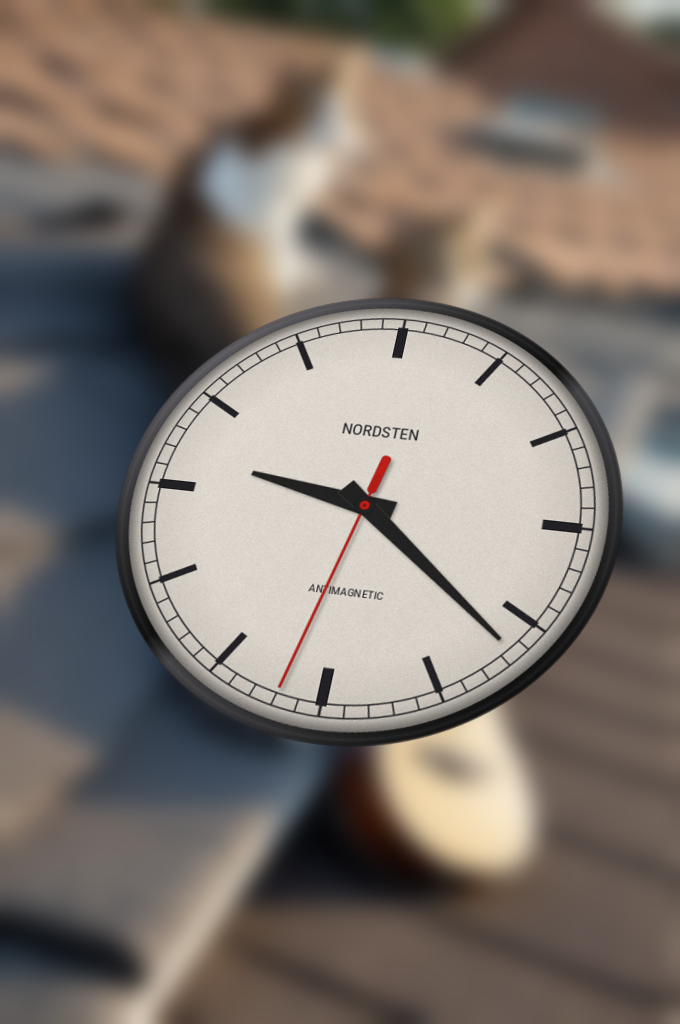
9:21:32
